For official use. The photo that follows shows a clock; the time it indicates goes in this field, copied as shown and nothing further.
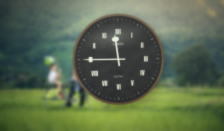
11:45
